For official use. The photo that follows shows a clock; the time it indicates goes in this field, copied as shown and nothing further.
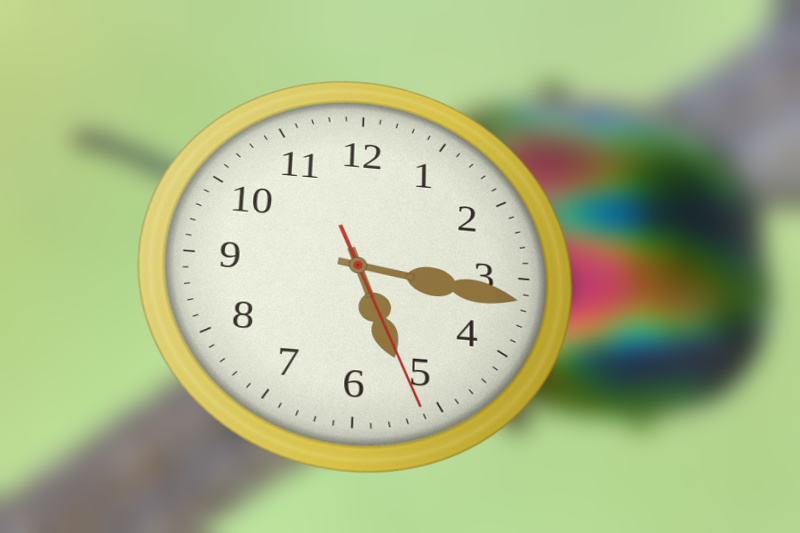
5:16:26
